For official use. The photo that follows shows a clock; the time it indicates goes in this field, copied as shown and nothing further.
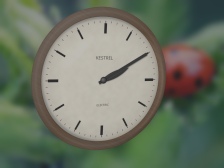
2:10
